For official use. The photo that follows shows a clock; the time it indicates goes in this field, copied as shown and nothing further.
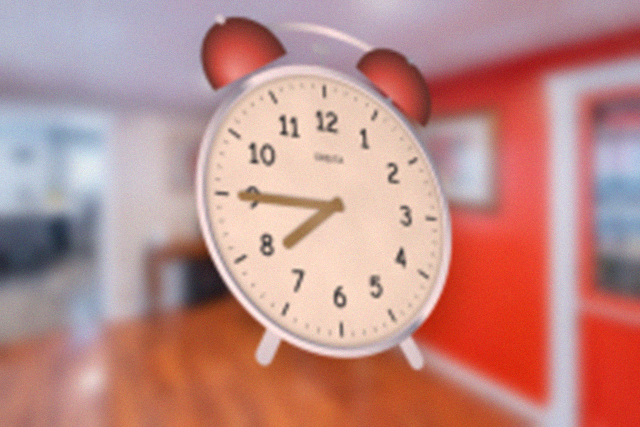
7:45
